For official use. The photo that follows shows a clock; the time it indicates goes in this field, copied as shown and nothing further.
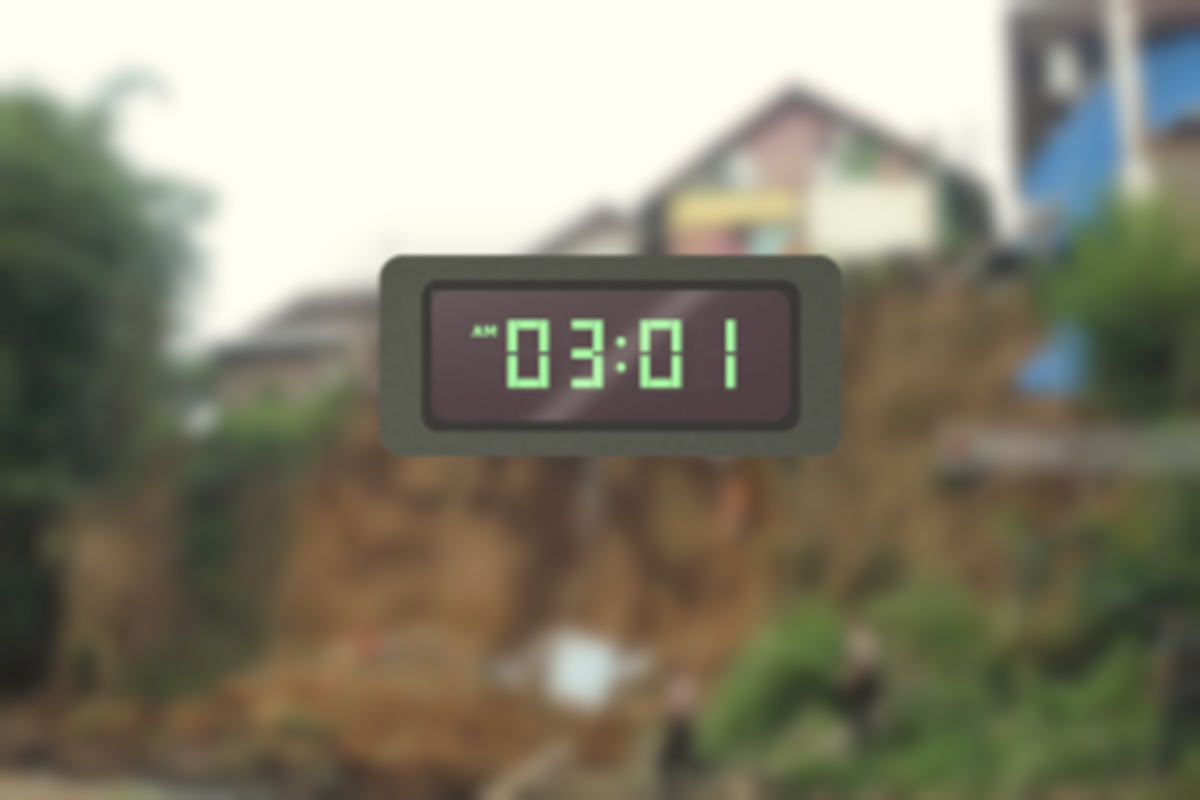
3:01
